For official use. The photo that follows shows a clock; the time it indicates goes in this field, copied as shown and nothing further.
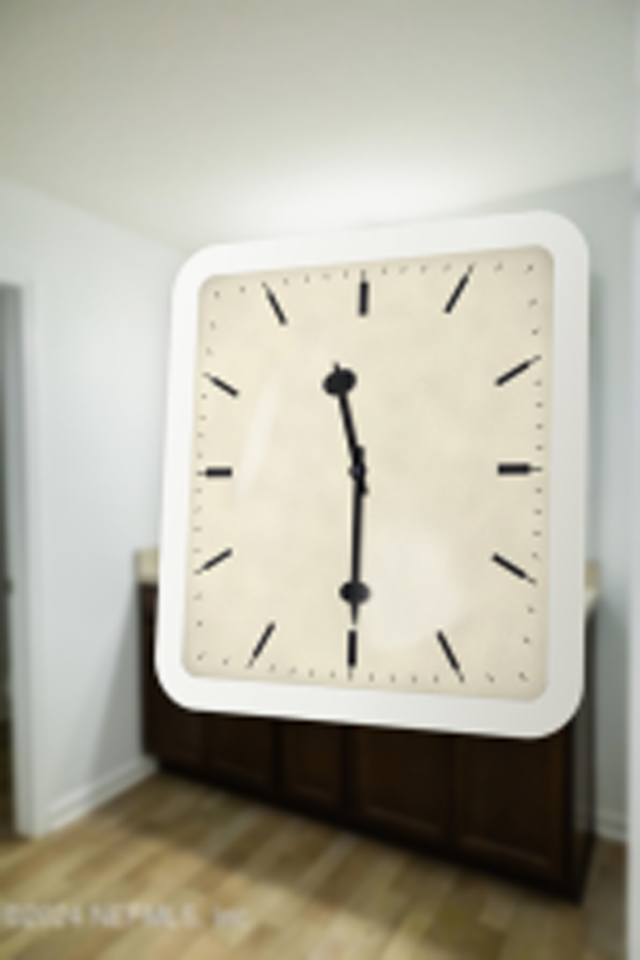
11:30
